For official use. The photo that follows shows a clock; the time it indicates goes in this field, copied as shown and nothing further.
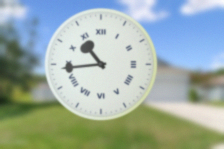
10:44
